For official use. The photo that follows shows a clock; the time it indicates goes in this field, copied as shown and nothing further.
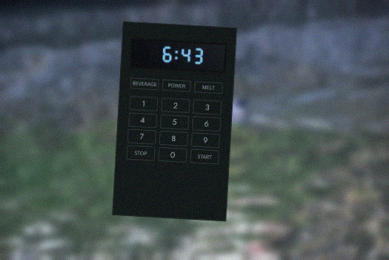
6:43
